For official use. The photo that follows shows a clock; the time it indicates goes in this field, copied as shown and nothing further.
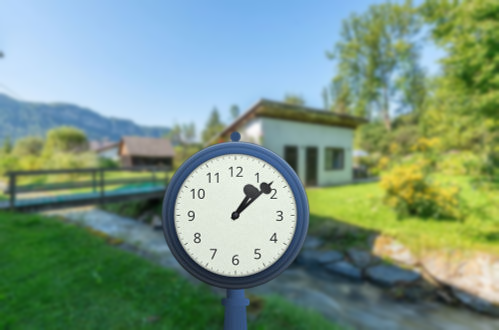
1:08
